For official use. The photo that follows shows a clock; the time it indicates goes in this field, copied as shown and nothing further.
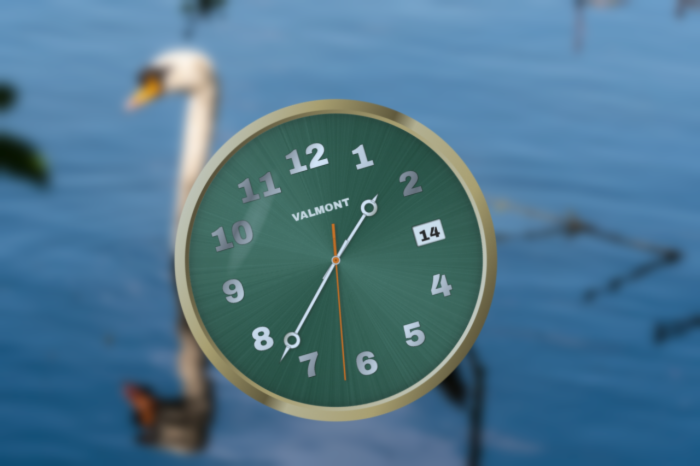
1:37:32
